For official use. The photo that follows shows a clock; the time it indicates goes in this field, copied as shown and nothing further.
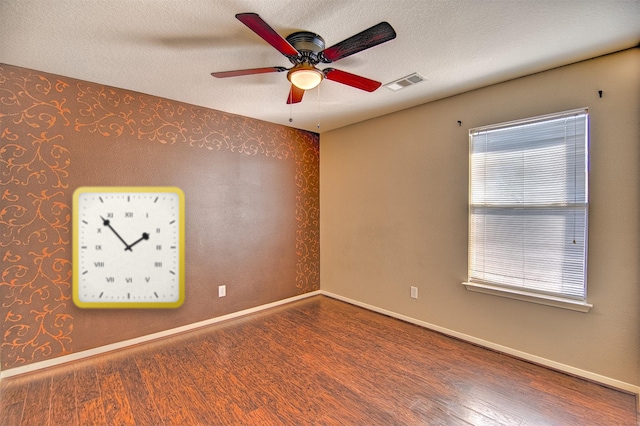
1:53
